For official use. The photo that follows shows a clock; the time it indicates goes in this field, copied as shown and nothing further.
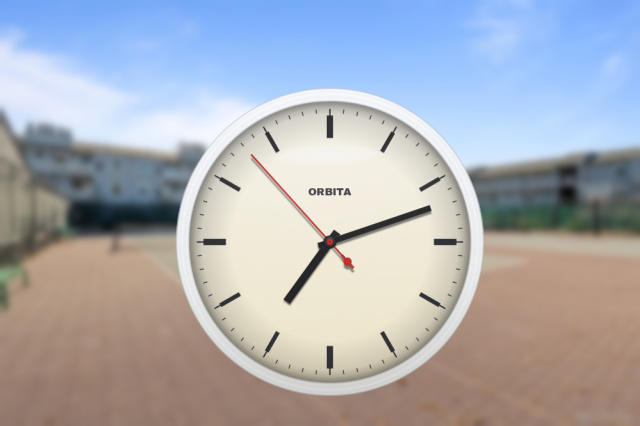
7:11:53
